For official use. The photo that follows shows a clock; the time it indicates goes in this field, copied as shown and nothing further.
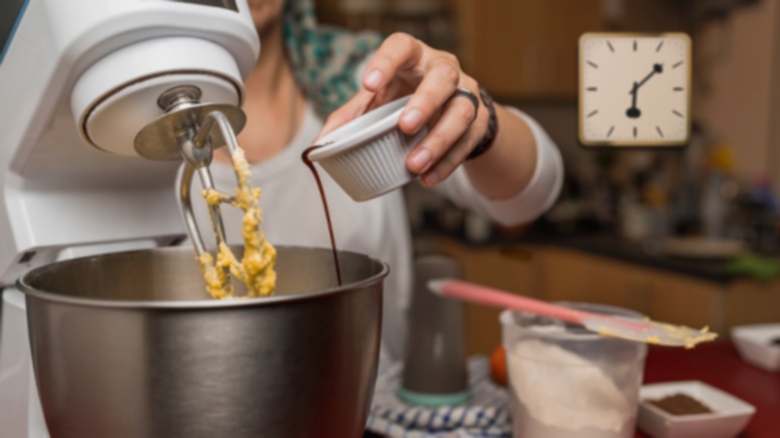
6:08
